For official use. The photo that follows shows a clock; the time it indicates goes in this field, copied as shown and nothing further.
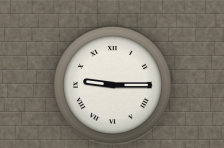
9:15
